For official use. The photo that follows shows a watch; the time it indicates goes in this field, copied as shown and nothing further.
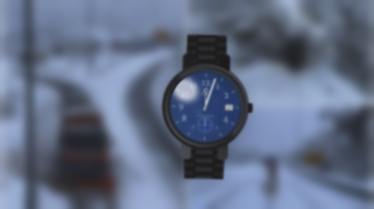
12:03
